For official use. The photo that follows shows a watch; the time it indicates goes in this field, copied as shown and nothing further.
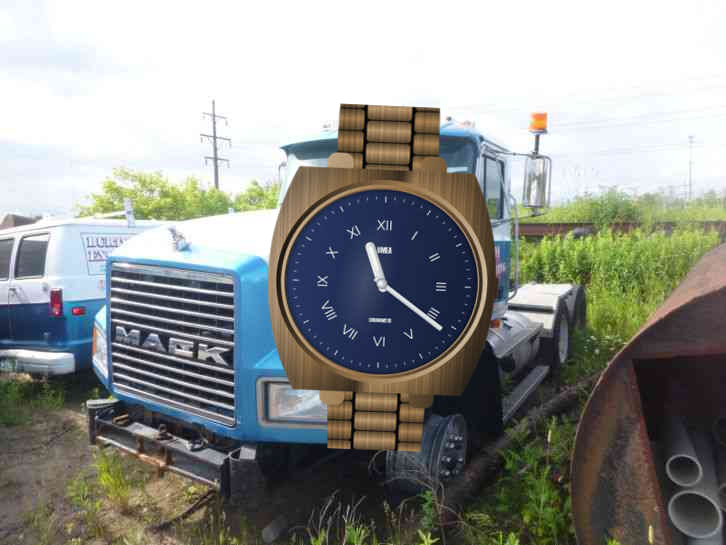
11:21
